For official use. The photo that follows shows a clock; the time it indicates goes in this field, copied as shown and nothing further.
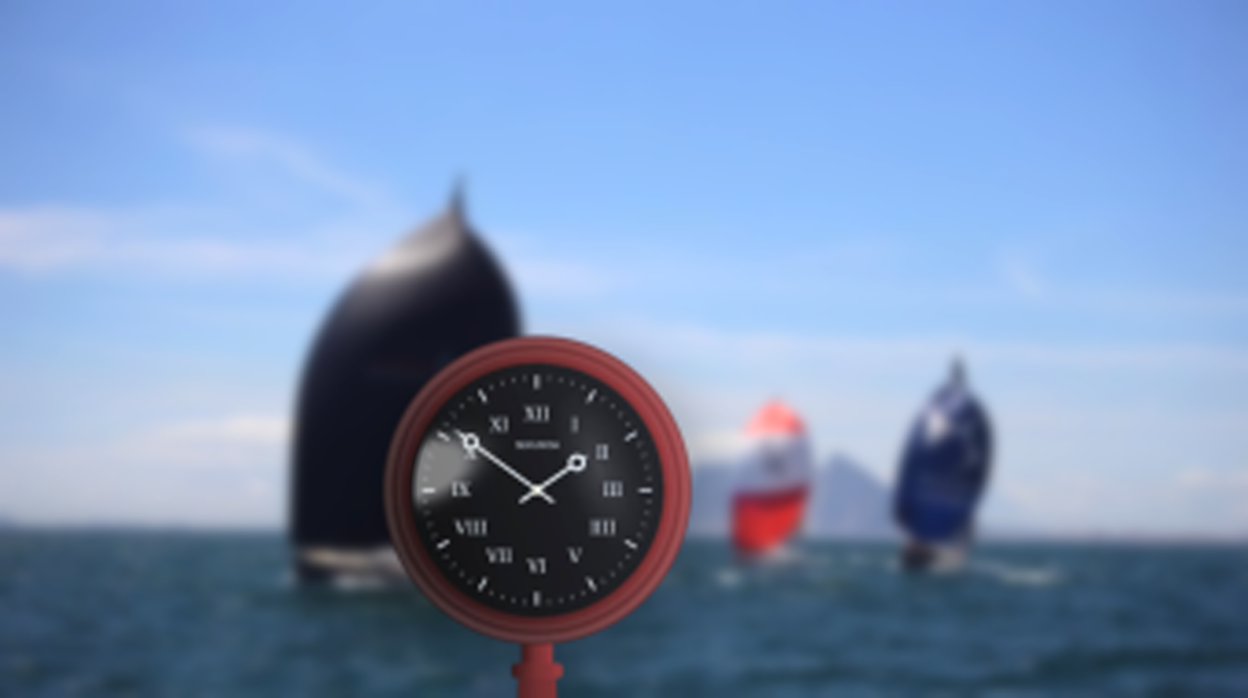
1:51
